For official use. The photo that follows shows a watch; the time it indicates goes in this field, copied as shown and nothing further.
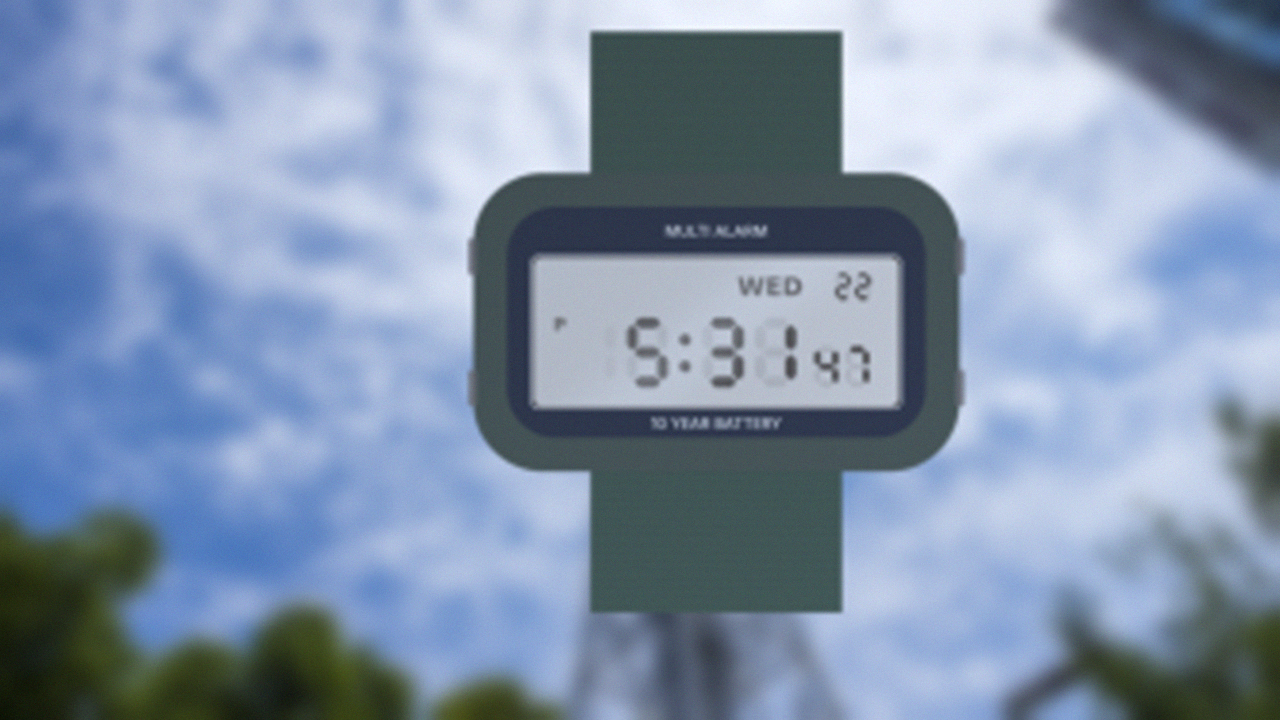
5:31:47
